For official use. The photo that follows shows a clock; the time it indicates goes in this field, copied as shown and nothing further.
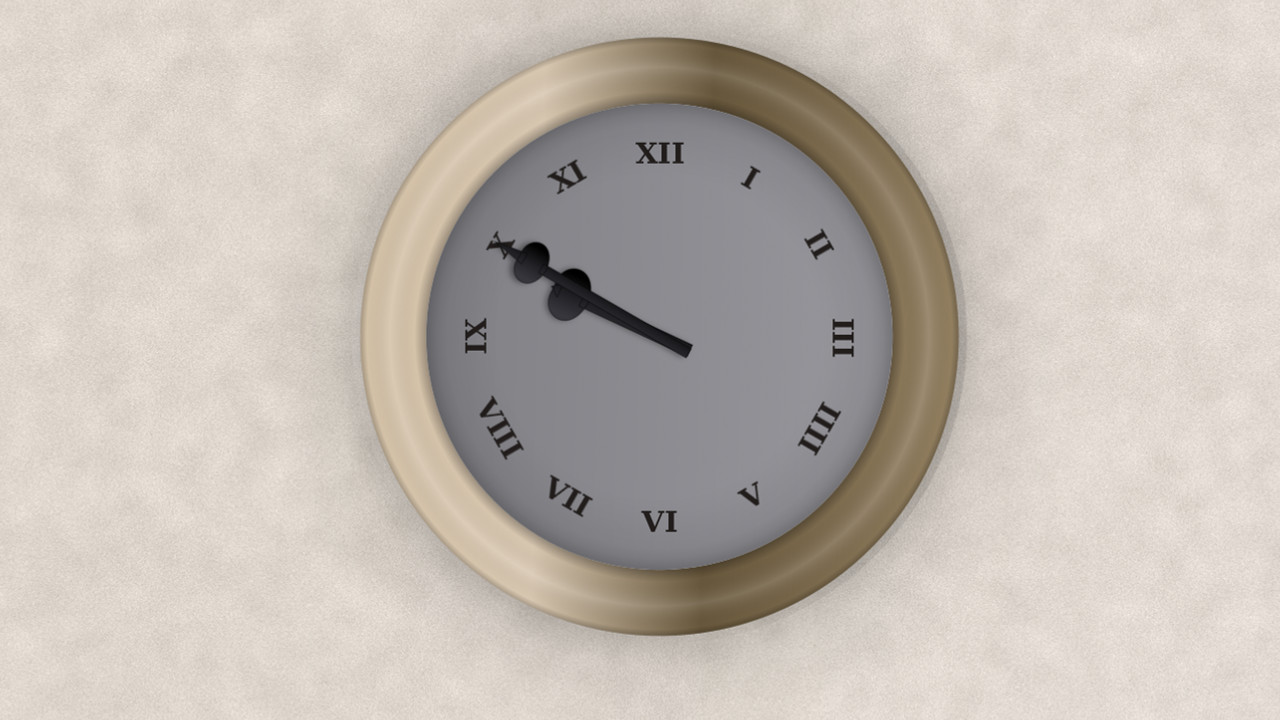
9:50
